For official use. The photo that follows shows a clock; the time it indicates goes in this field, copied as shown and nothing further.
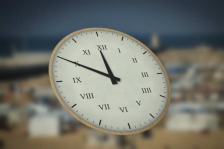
11:50
